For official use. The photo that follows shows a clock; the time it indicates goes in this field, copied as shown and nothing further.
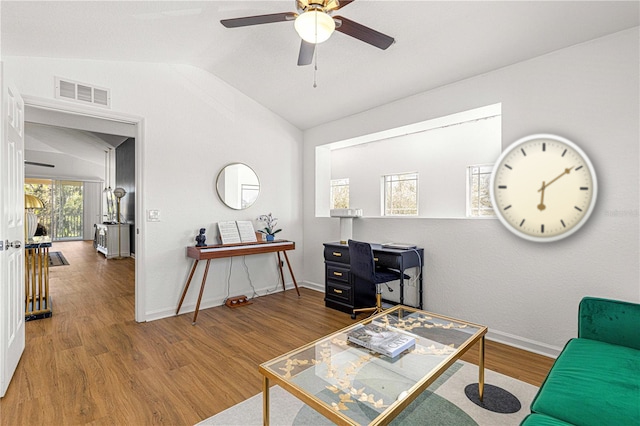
6:09
